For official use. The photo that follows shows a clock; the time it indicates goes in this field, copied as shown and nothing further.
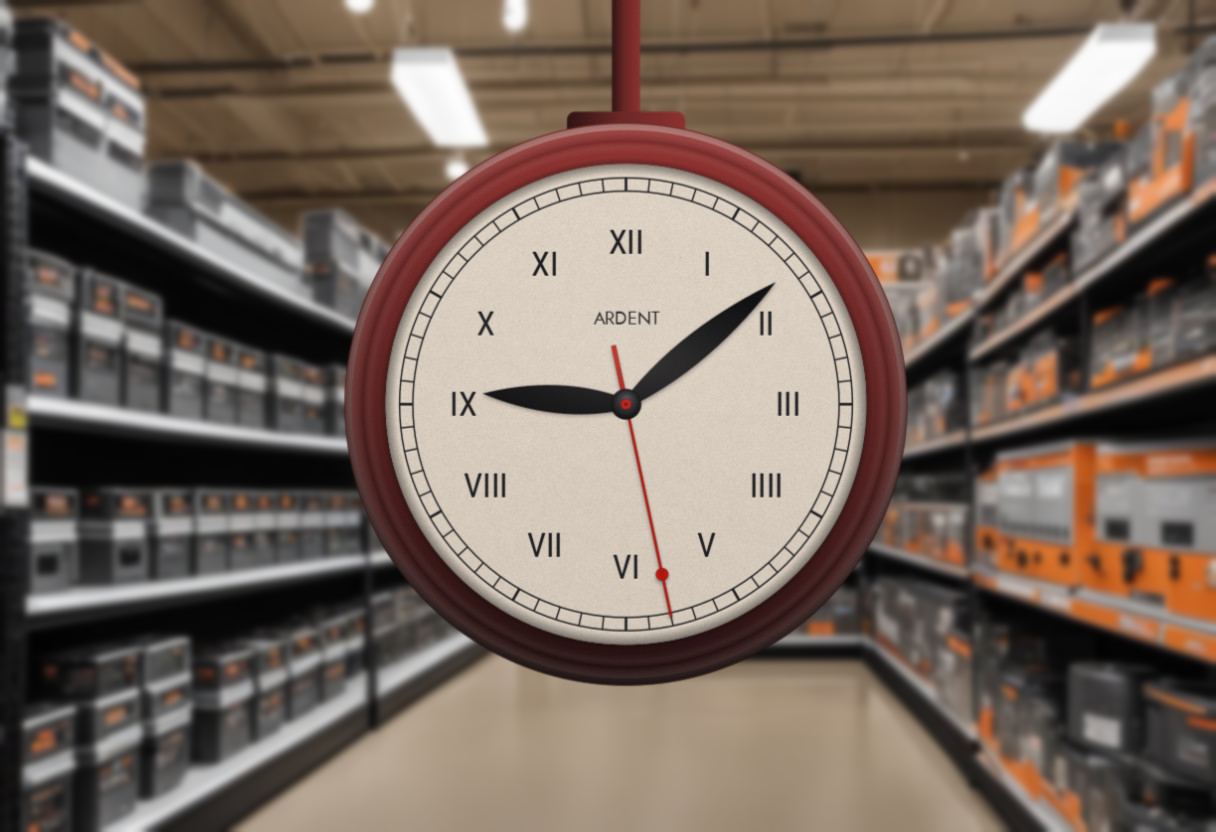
9:08:28
